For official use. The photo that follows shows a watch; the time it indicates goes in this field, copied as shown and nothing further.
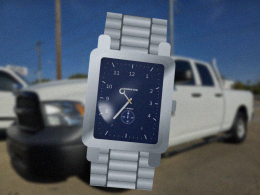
10:36
